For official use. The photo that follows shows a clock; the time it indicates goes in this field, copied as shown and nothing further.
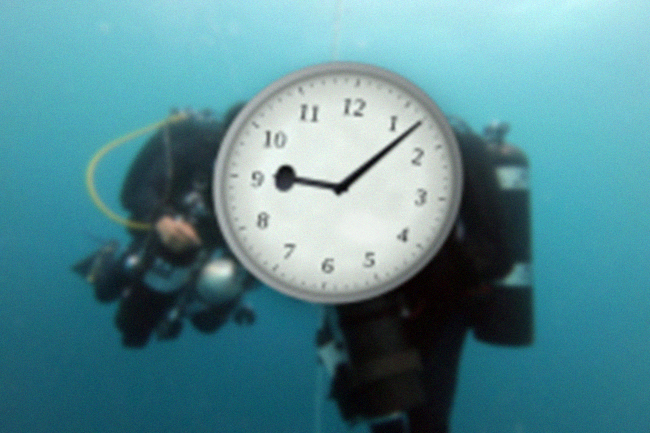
9:07
